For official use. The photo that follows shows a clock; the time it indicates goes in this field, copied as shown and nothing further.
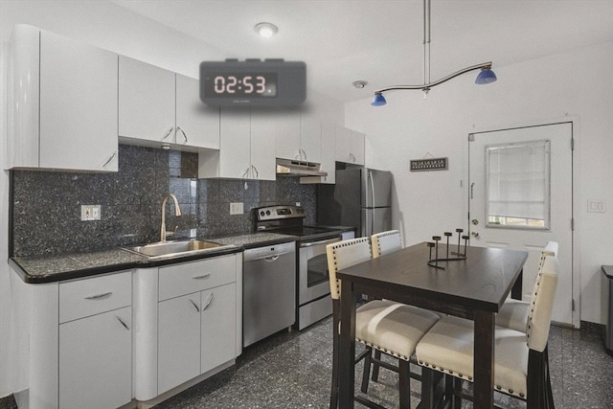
2:53
